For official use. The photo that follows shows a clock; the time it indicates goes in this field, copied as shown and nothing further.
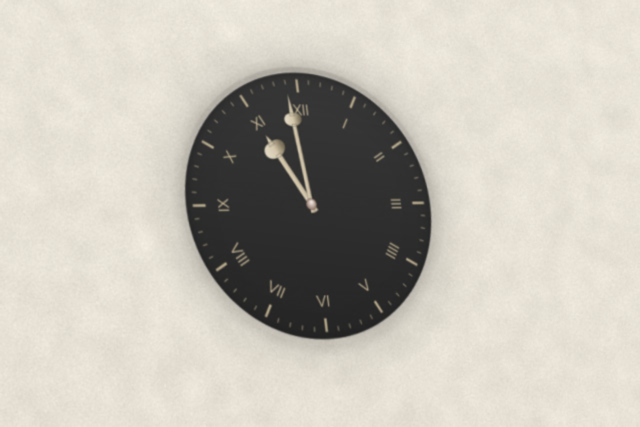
10:59
